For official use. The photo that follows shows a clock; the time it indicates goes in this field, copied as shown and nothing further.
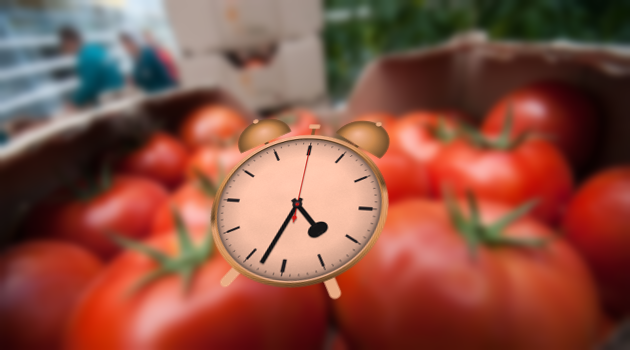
4:33:00
